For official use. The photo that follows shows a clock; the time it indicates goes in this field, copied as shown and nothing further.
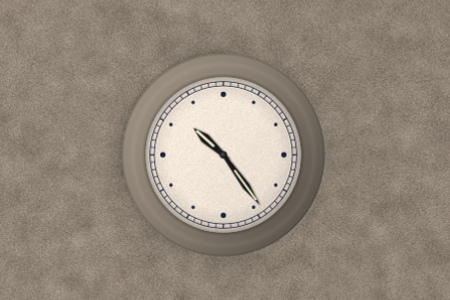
10:24
